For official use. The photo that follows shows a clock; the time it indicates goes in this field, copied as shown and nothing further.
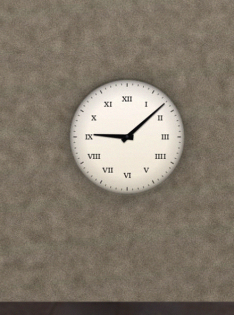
9:08
